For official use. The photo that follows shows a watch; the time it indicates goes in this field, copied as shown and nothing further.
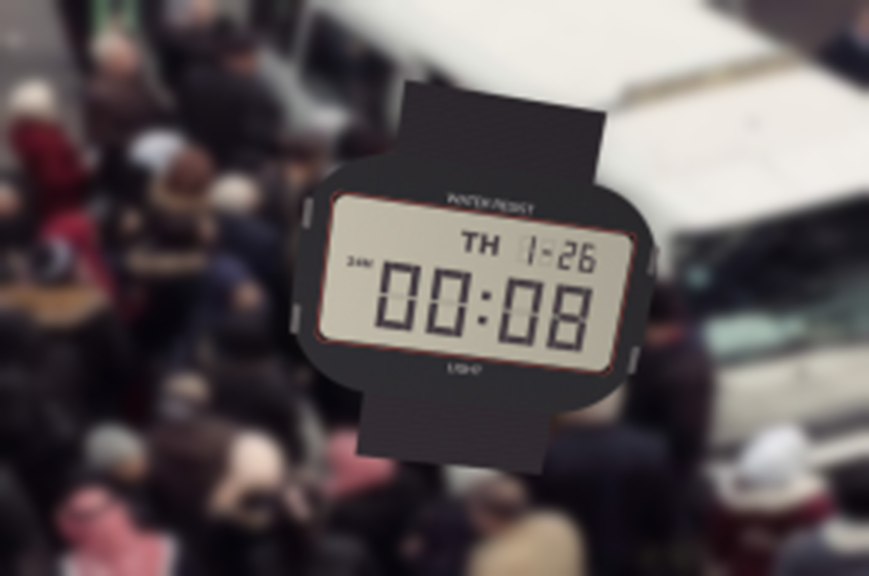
0:08
